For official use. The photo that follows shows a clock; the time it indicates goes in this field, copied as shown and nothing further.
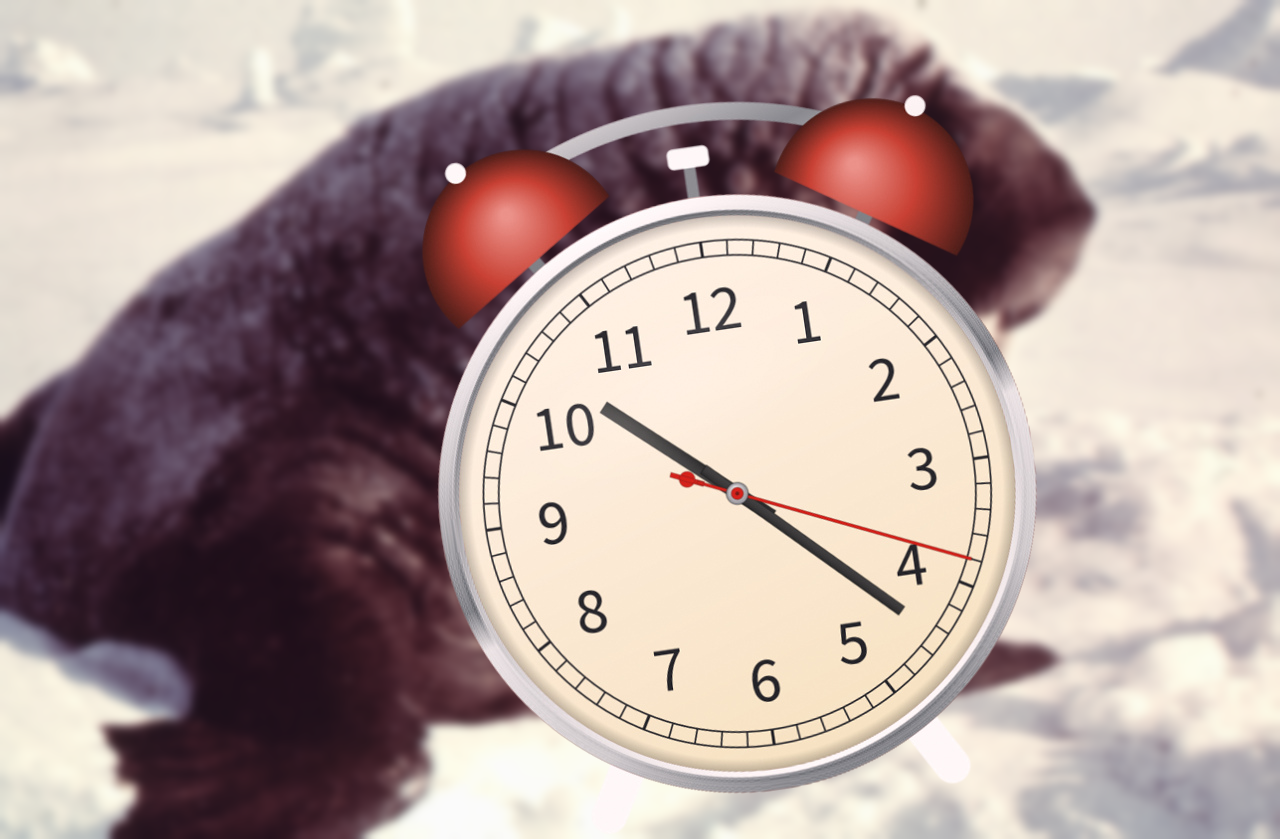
10:22:19
